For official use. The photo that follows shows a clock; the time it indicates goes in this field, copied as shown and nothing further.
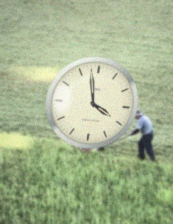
3:58
